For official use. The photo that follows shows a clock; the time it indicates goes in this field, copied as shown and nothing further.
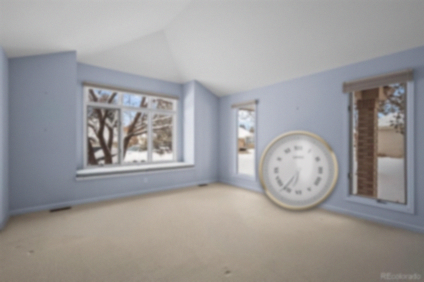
6:37
